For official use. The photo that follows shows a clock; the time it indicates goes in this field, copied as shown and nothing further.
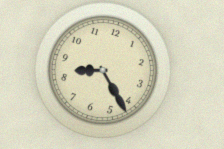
8:22
